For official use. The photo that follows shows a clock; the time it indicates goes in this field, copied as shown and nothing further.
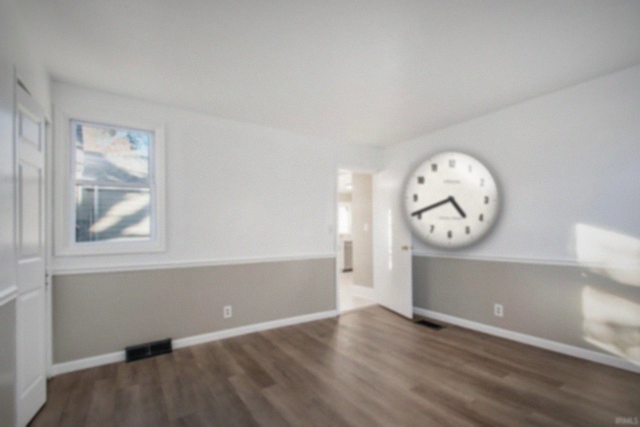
4:41
